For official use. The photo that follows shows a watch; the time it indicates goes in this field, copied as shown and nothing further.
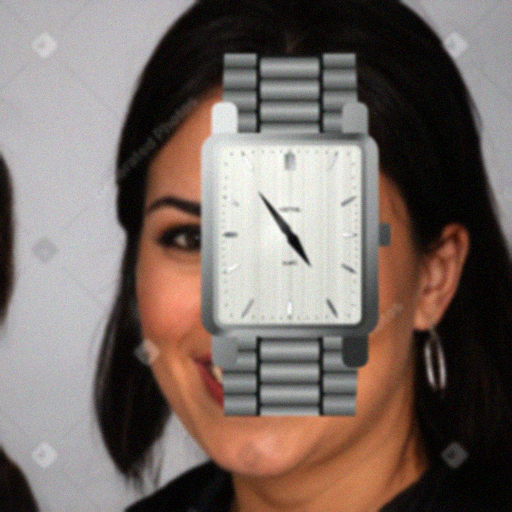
4:54
